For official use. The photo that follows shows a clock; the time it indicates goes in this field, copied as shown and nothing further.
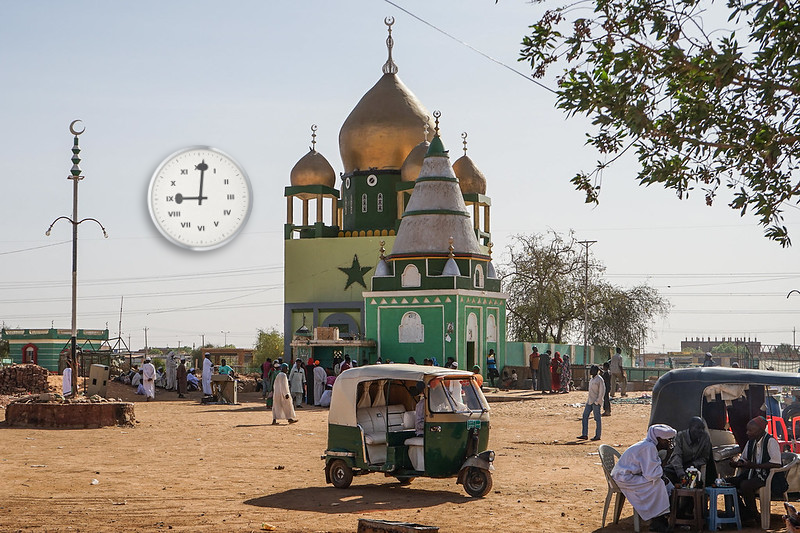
9:01
